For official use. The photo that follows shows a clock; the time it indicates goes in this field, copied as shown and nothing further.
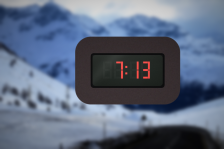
7:13
